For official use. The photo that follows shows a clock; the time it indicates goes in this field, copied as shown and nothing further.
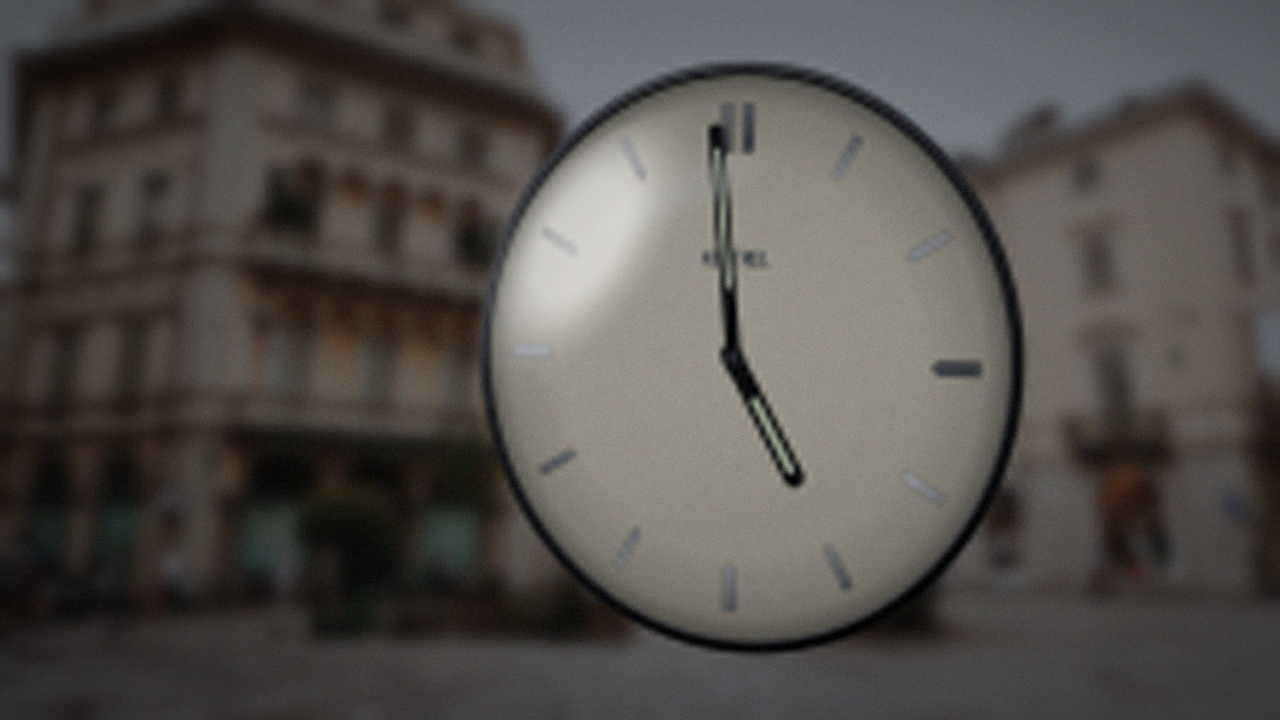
4:59
